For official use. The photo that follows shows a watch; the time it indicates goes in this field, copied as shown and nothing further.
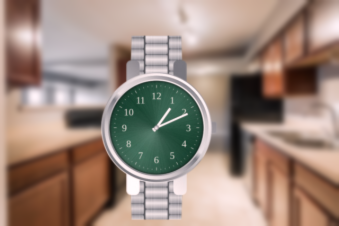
1:11
